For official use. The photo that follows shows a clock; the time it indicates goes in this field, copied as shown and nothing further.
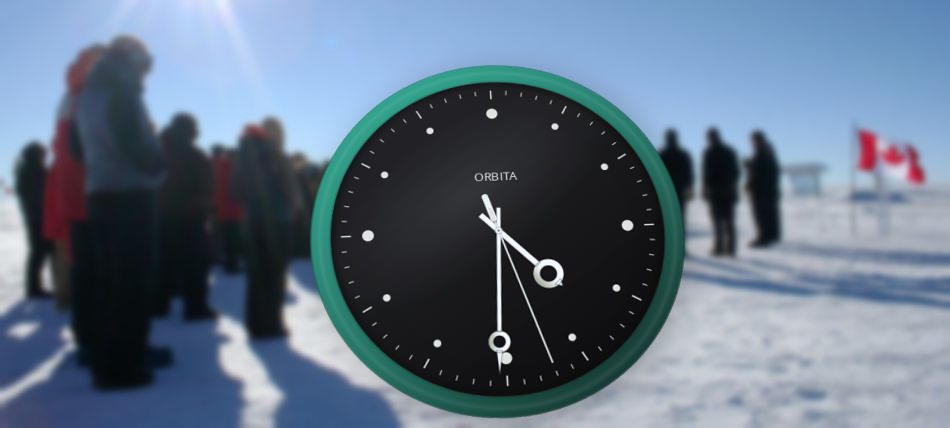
4:30:27
